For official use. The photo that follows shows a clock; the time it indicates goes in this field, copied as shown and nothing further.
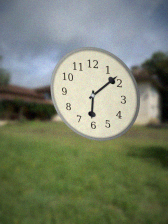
6:08
